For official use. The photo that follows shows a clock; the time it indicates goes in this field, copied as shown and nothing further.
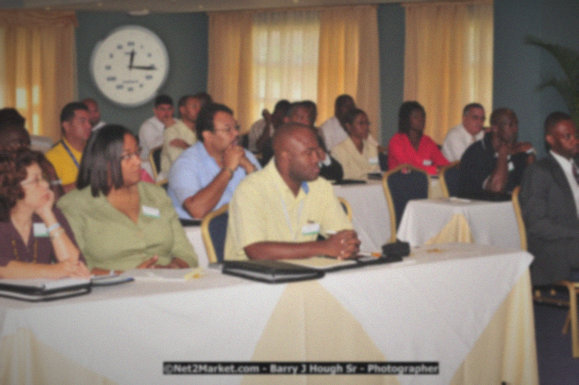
12:16
